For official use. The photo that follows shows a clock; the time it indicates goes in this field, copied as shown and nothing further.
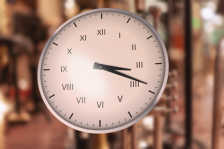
3:19
